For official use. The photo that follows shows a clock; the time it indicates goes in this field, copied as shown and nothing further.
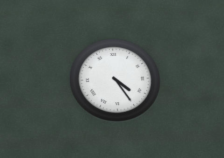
4:25
